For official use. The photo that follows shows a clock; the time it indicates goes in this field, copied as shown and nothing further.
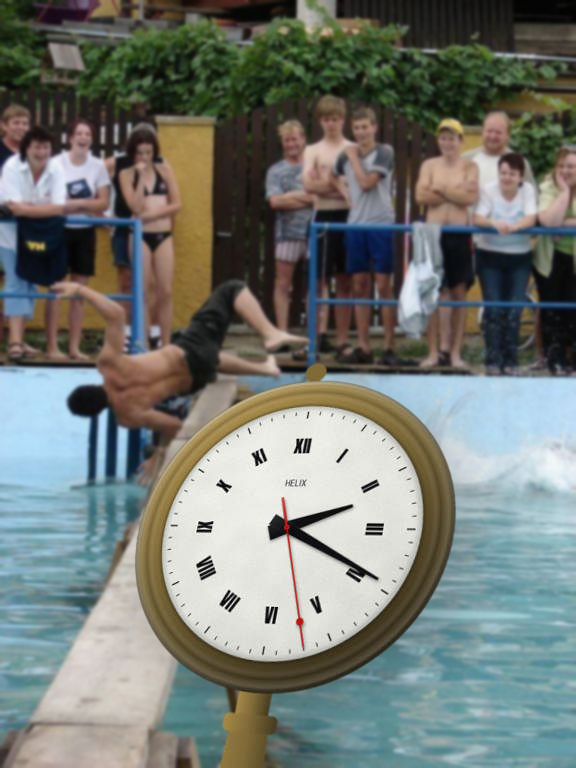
2:19:27
